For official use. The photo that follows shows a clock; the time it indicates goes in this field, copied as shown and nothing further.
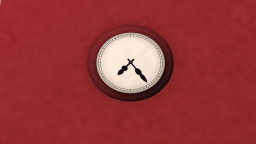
7:24
